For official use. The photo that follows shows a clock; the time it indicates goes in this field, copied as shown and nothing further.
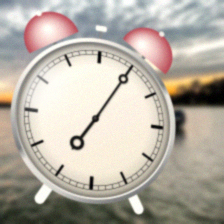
7:05
